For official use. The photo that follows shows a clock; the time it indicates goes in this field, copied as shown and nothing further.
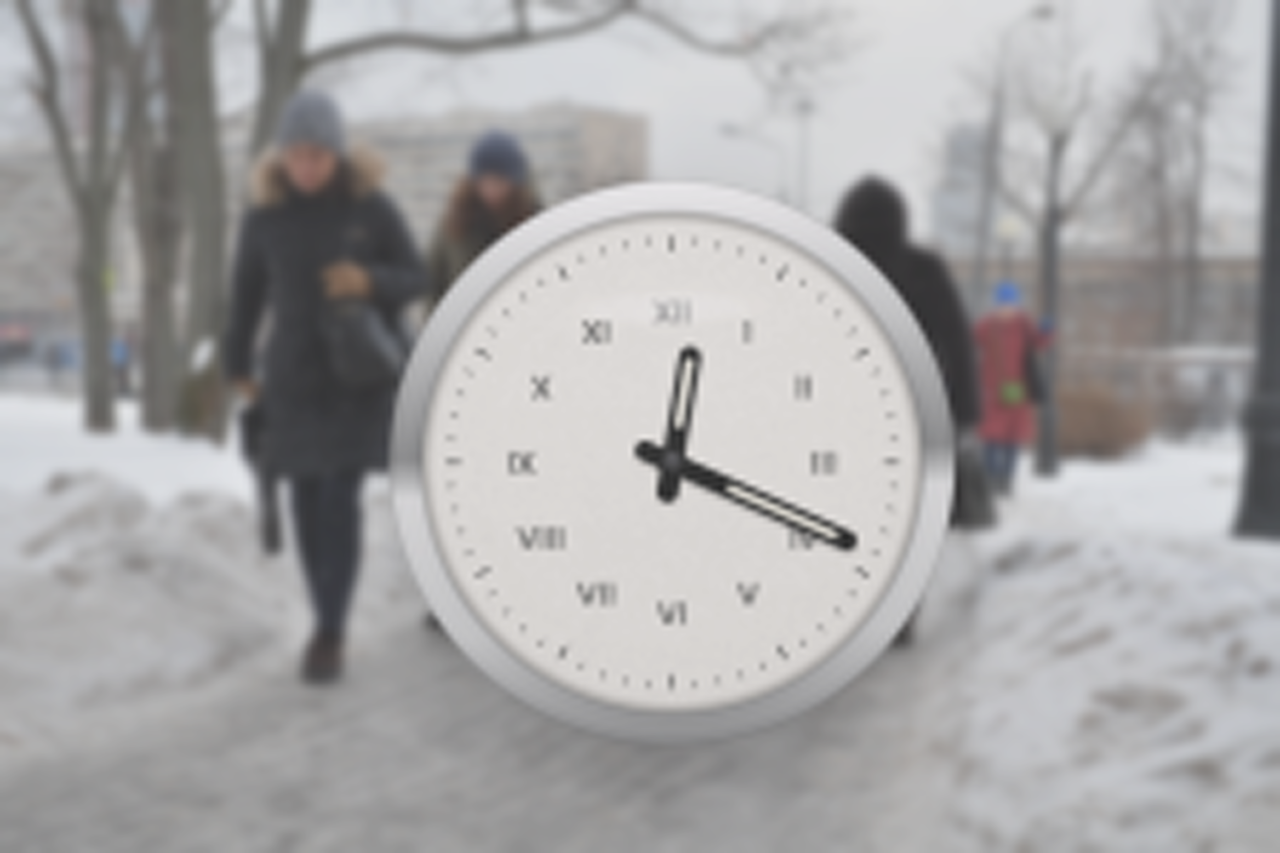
12:19
